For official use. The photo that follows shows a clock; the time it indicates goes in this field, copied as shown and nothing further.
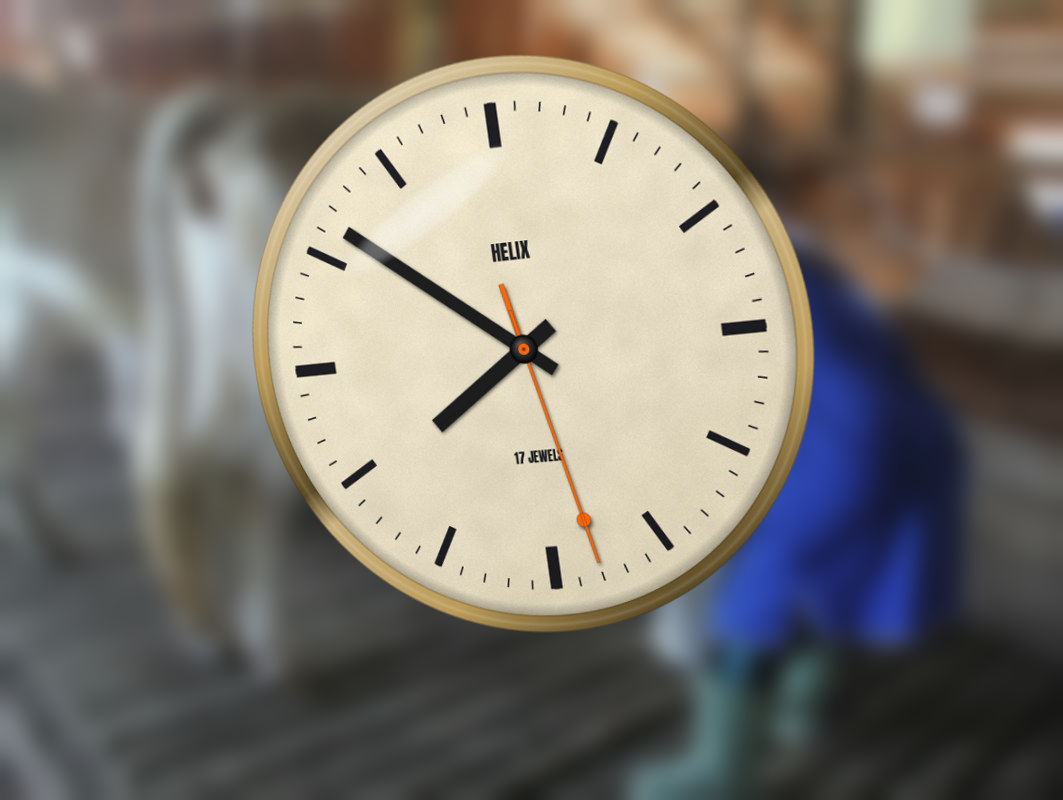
7:51:28
